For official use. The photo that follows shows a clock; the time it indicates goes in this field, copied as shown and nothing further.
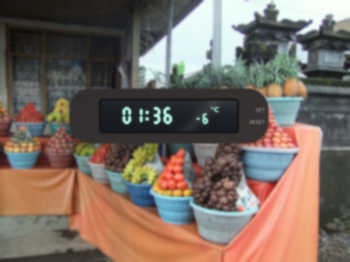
1:36
